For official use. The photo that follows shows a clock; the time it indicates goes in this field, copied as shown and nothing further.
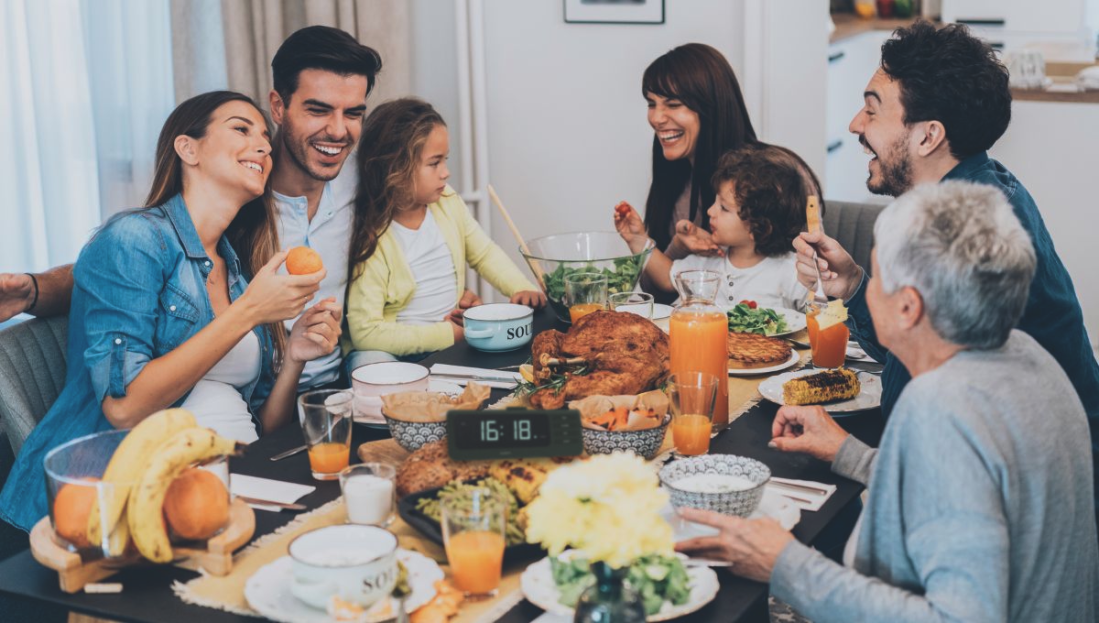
16:18
